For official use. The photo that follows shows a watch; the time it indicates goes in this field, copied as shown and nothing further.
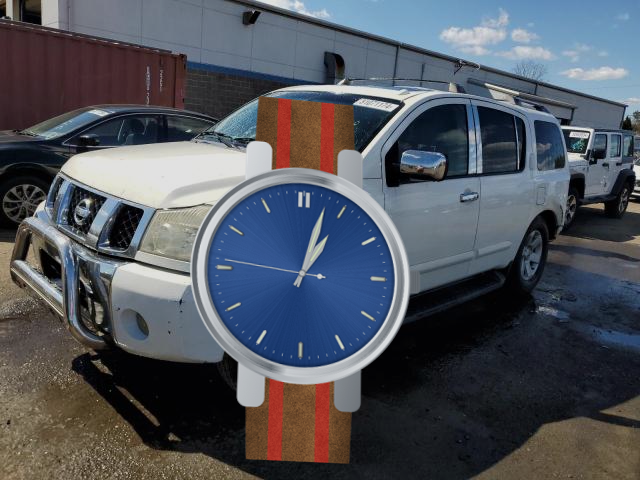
1:02:46
